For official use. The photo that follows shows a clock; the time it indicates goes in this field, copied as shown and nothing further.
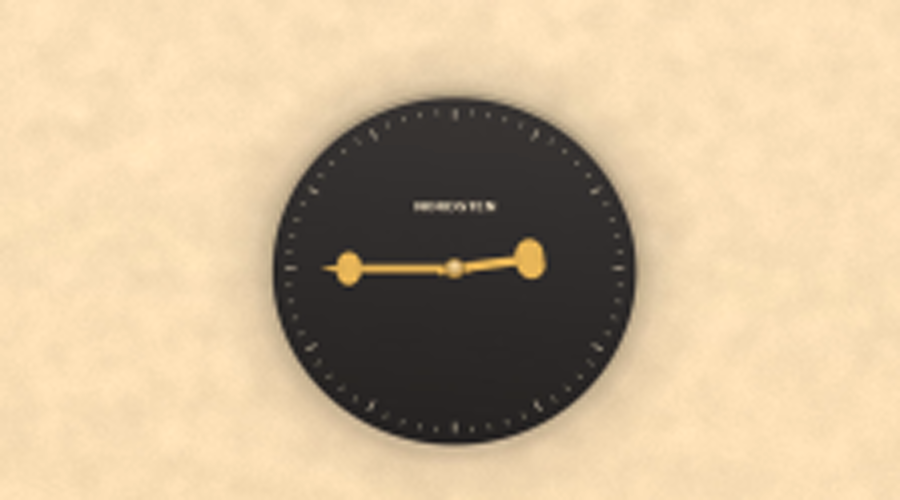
2:45
